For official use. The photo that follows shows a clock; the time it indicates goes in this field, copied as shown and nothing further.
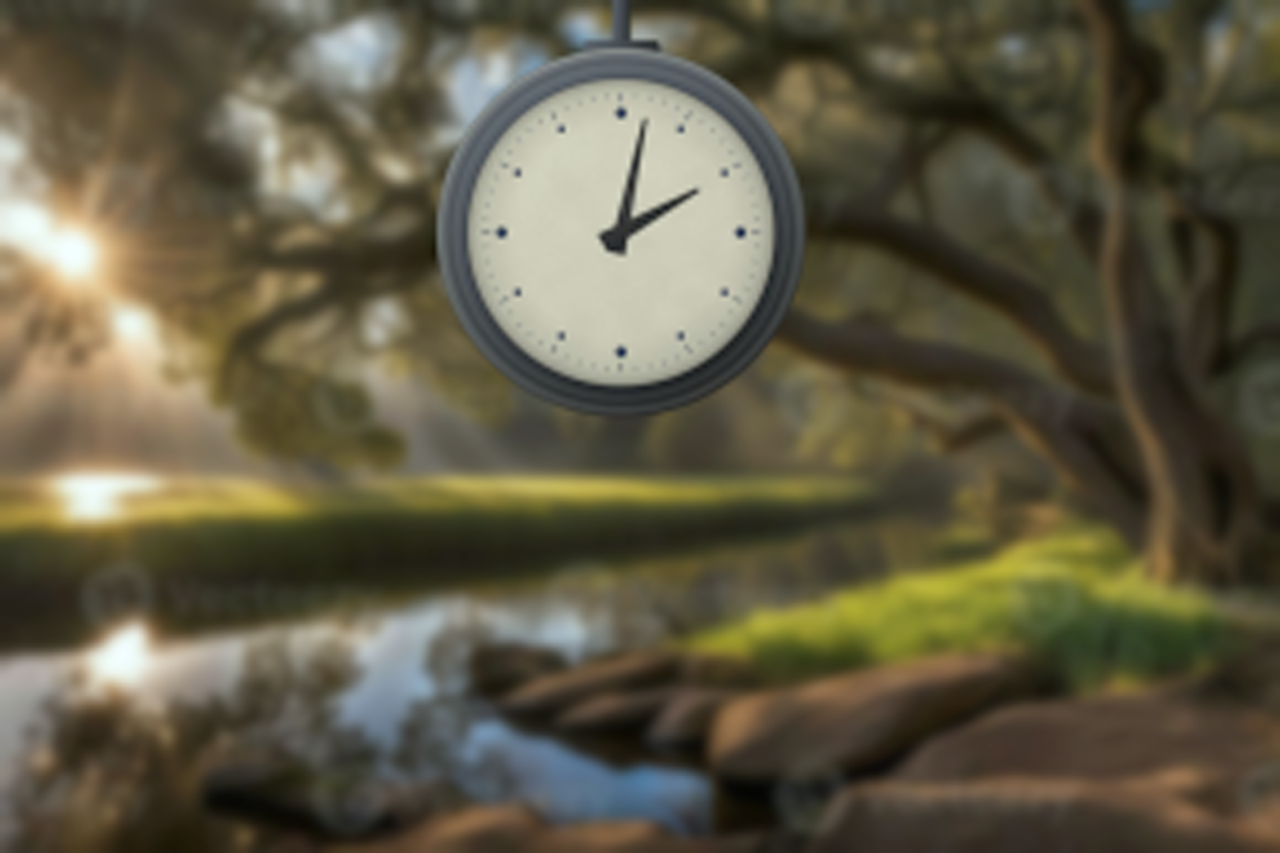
2:02
